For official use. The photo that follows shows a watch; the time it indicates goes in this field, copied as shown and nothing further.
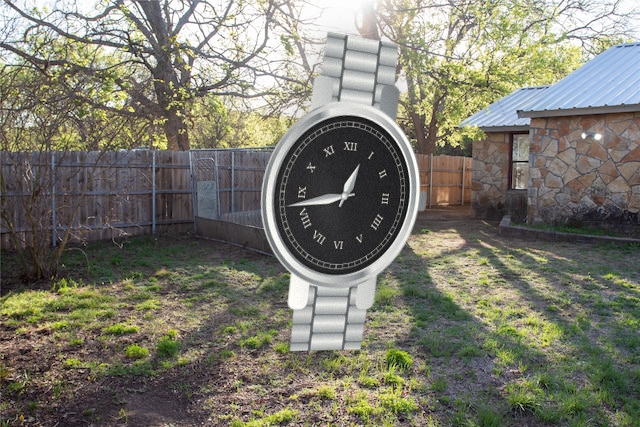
12:43
